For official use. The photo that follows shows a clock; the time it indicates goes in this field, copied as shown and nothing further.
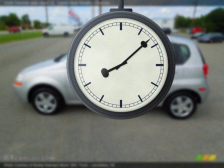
8:08
